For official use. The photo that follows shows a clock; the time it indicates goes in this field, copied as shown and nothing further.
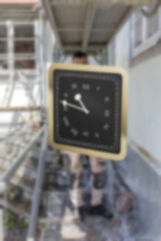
10:47
